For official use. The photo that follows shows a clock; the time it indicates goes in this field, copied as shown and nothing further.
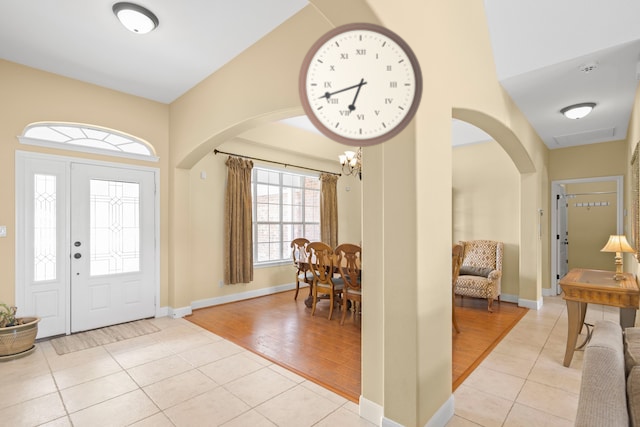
6:42
